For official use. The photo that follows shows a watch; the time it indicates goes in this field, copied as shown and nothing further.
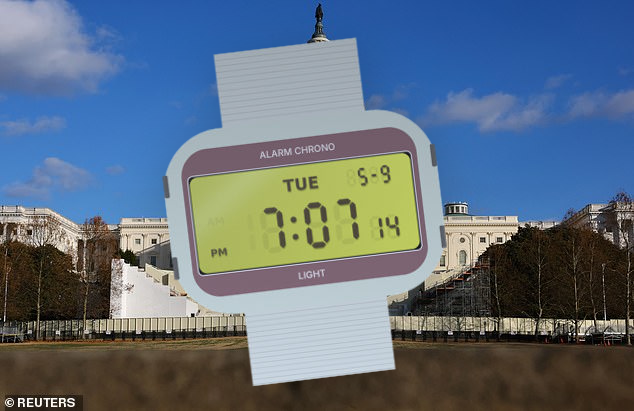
7:07:14
